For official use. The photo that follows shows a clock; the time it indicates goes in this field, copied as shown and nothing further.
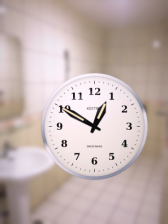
12:50
